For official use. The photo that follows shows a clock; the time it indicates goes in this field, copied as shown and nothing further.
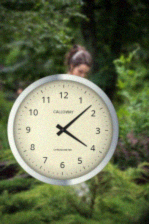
4:08
